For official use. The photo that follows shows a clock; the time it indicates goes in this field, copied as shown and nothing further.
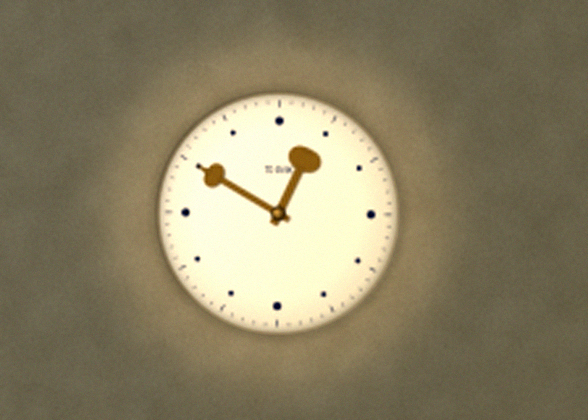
12:50
